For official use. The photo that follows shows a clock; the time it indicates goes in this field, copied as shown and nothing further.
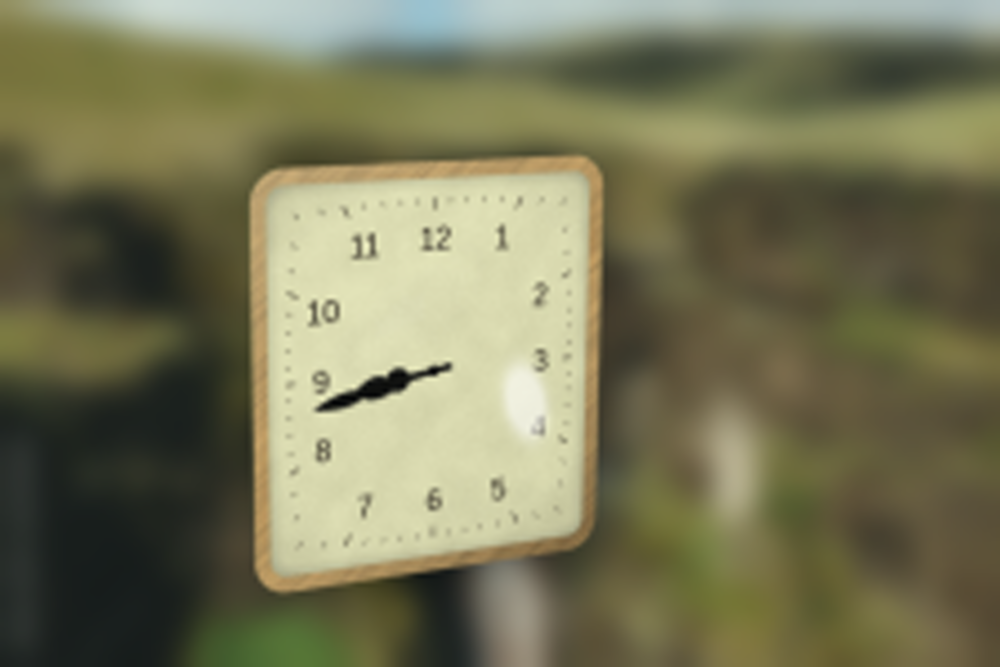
8:43
